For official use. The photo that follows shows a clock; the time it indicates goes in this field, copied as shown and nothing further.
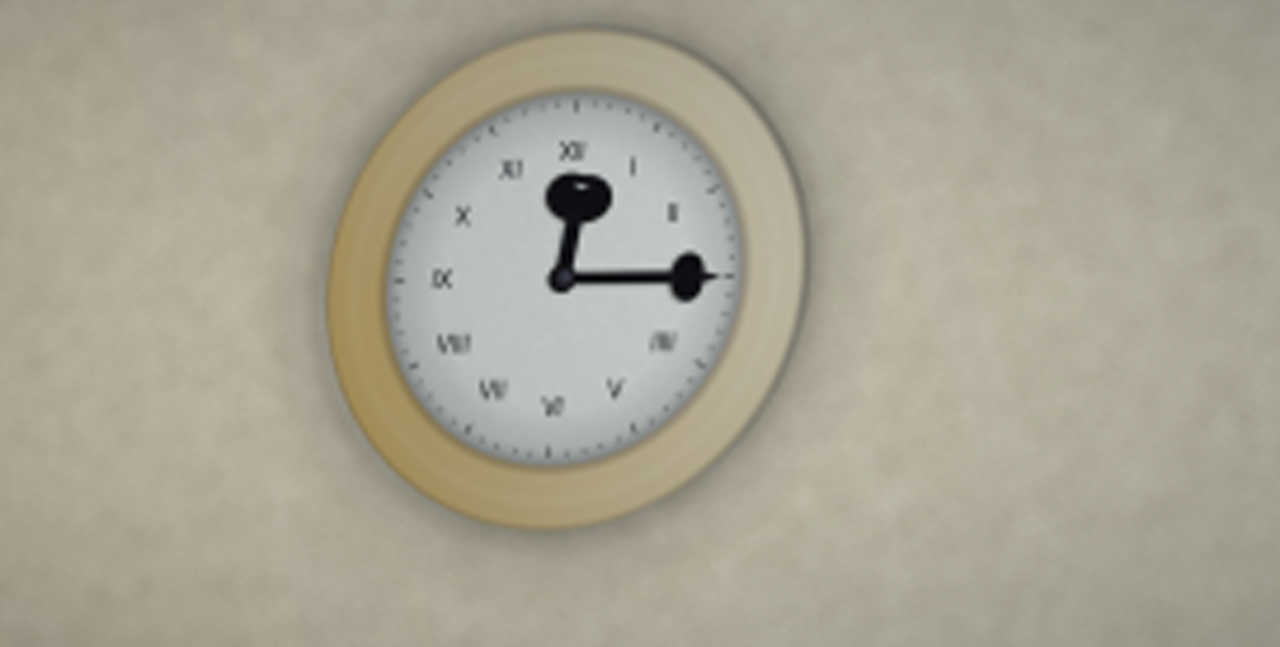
12:15
